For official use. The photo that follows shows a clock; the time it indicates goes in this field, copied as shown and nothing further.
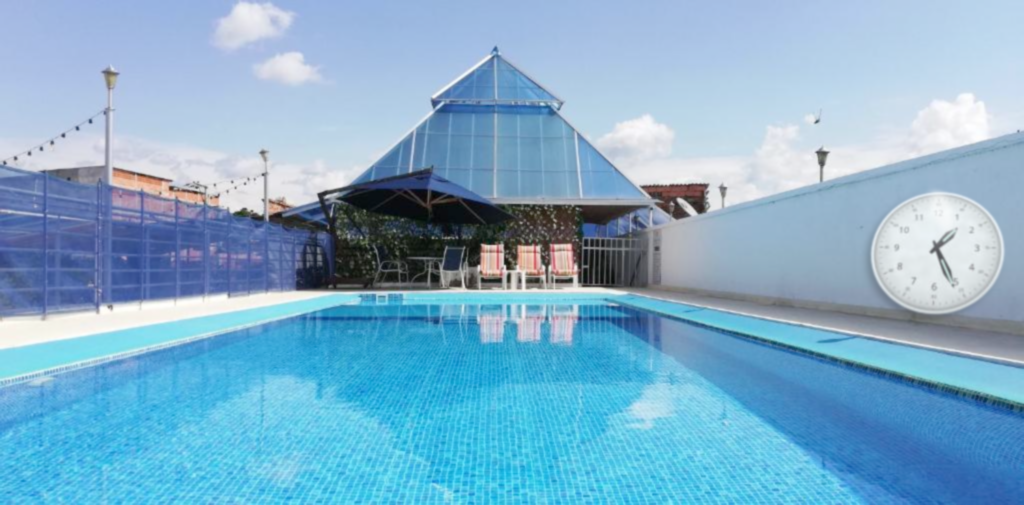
1:26
